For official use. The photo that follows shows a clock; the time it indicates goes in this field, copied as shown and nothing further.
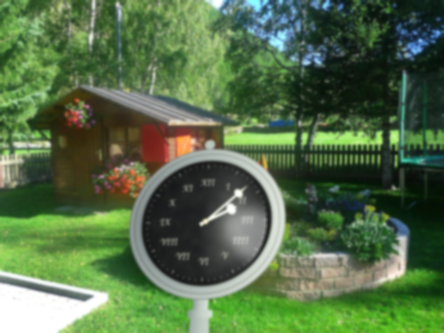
2:08
